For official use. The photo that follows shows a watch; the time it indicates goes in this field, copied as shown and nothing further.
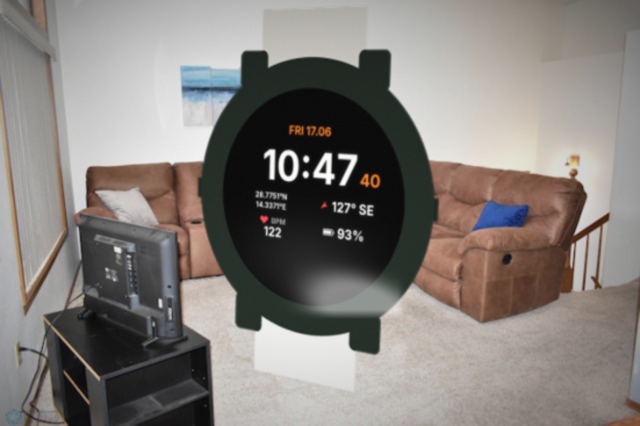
10:47:40
